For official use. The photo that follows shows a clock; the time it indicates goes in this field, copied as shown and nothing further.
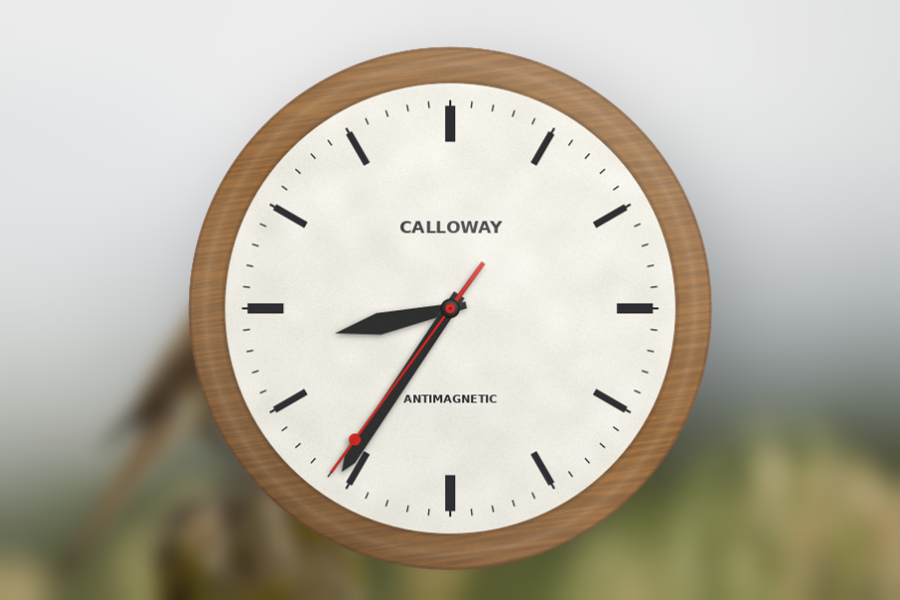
8:35:36
